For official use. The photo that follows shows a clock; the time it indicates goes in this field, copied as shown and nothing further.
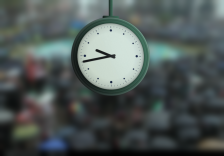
9:43
